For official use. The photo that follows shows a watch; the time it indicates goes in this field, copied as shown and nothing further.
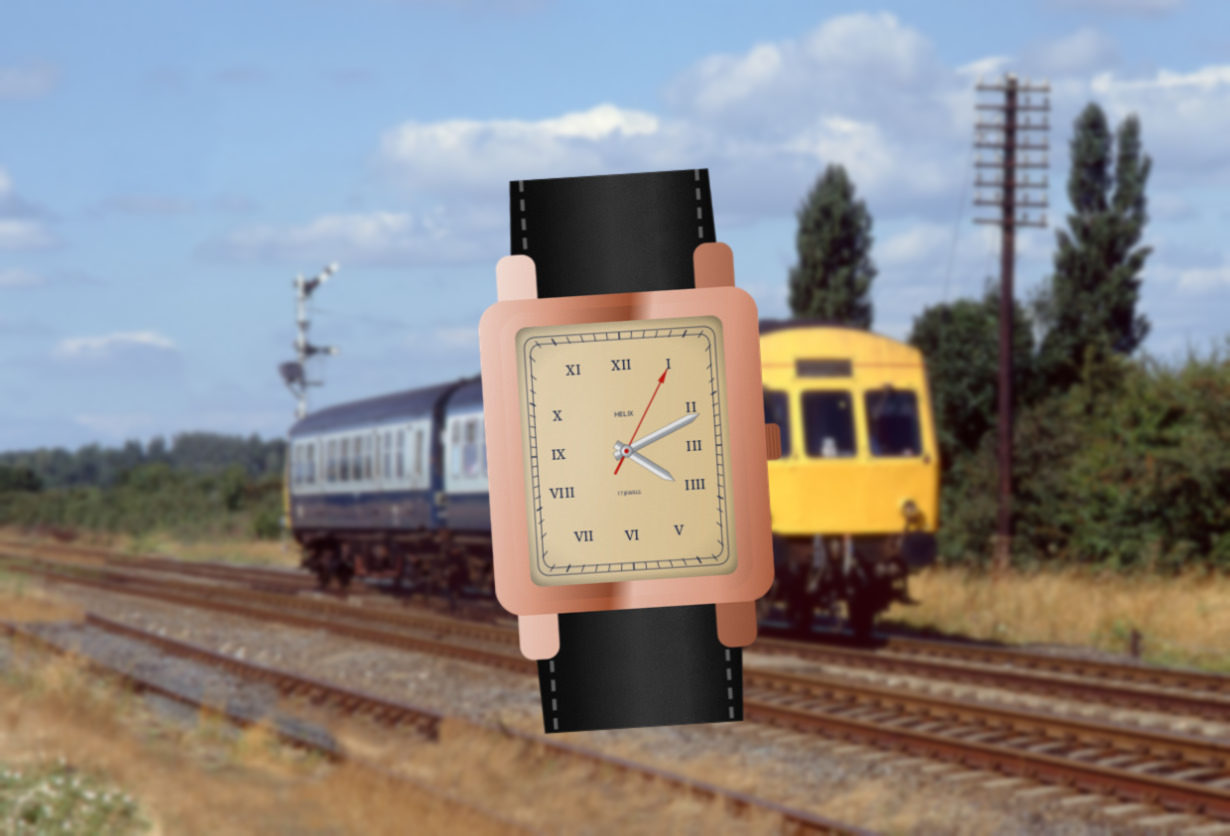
4:11:05
